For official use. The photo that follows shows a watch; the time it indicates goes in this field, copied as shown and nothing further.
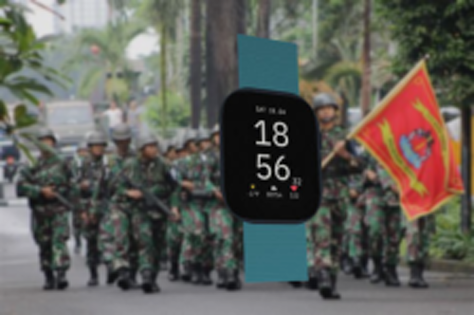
18:56
